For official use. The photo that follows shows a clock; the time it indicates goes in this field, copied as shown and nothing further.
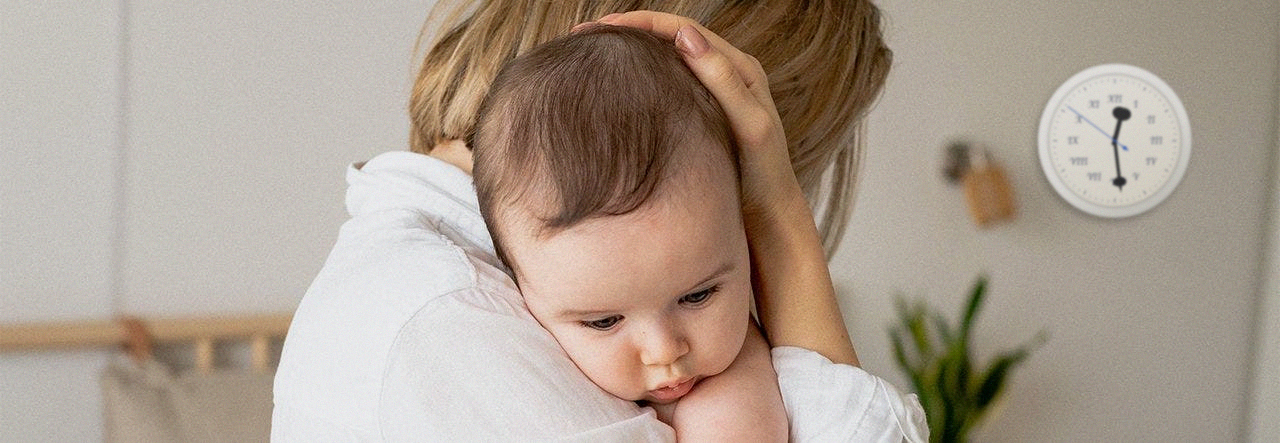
12:28:51
